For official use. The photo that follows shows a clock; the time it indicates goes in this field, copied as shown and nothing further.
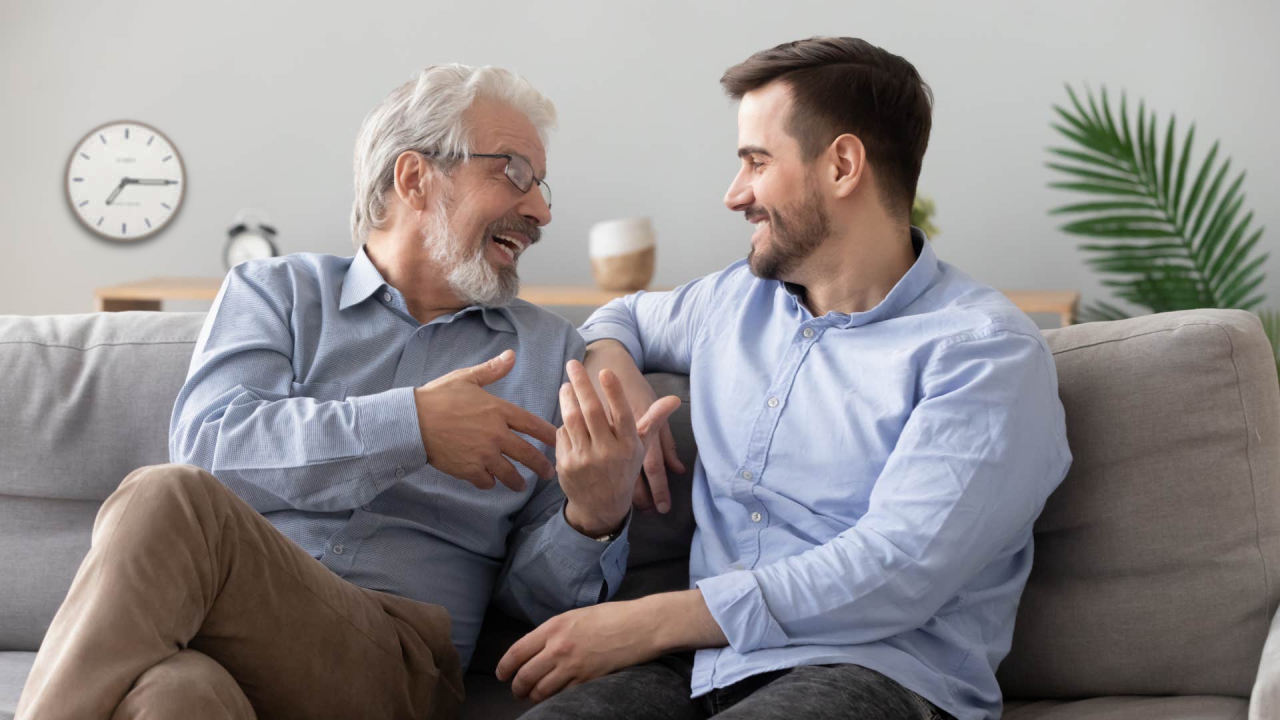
7:15
